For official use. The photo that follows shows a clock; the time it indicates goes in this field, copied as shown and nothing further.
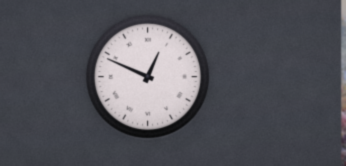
12:49
